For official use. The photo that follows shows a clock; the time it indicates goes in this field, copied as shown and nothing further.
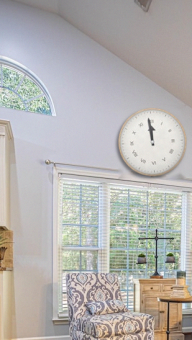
11:59
